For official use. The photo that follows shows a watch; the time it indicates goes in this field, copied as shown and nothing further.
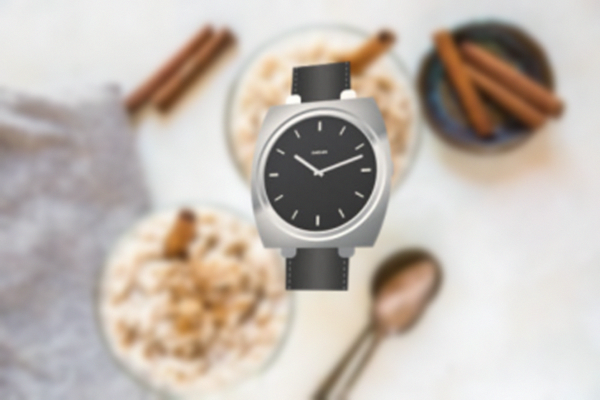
10:12
